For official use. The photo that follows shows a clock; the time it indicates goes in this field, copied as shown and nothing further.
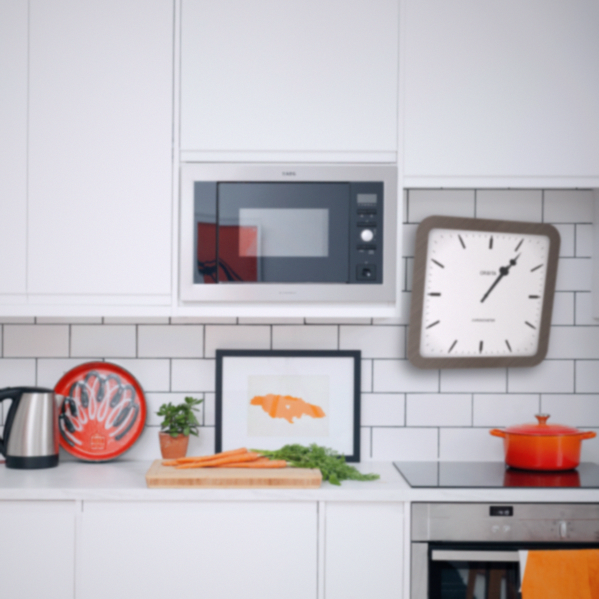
1:06
